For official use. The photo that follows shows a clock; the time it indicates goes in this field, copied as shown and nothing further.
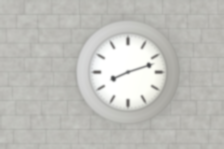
8:12
